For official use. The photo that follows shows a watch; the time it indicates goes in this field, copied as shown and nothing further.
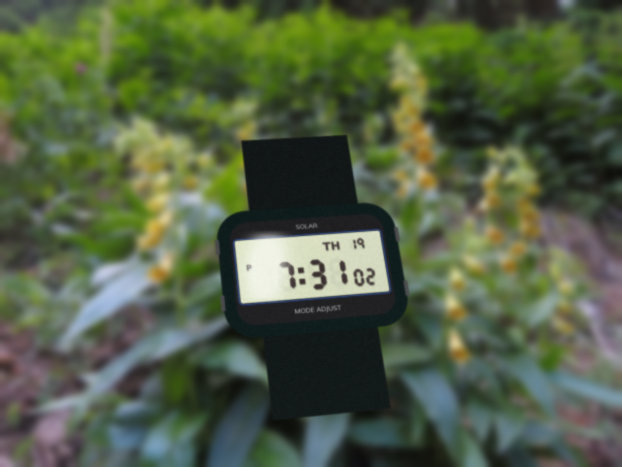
7:31:02
